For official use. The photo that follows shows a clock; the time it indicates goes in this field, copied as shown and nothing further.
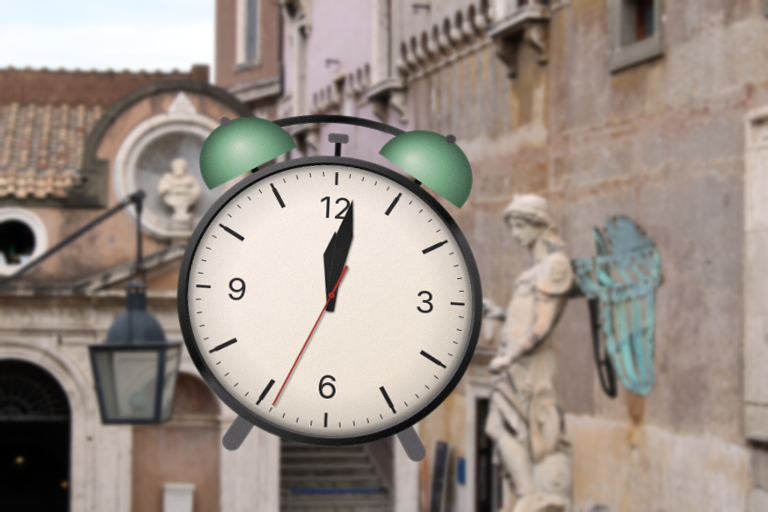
12:01:34
